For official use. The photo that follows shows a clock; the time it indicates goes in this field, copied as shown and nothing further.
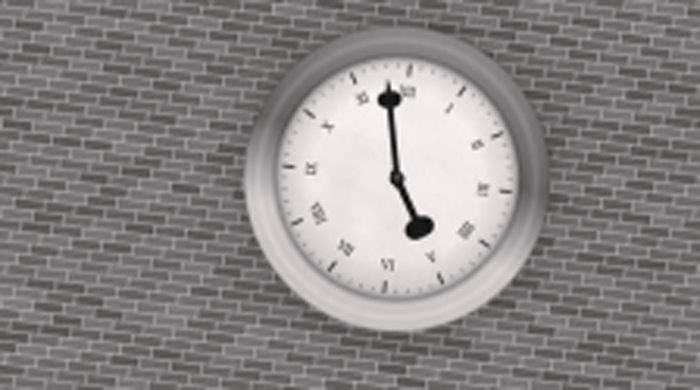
4:58
